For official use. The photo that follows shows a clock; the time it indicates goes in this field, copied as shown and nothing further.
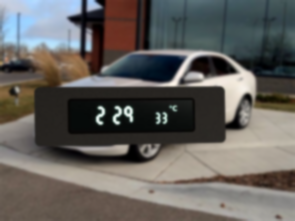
2:29
